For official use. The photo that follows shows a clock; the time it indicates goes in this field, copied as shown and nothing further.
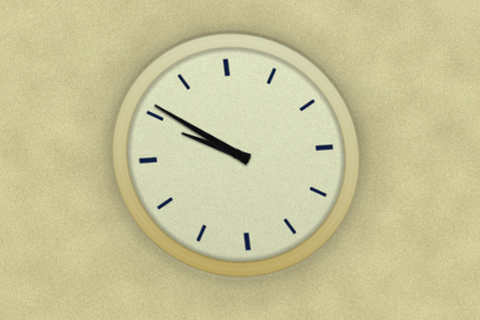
9:51
